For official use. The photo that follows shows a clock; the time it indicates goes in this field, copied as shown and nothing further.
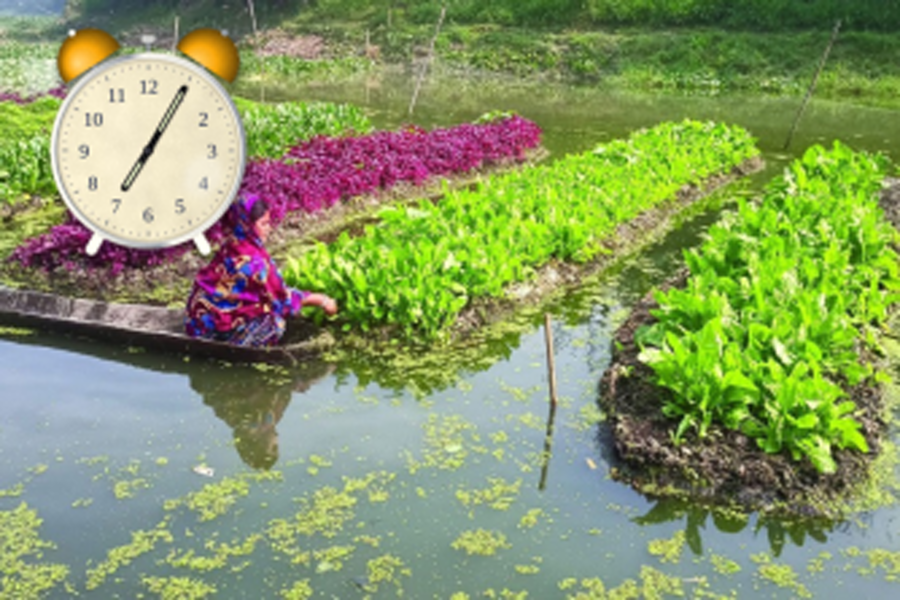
7:05
